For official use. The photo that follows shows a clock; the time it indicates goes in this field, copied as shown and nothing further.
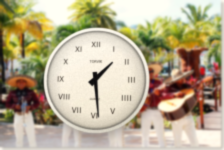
1:29
